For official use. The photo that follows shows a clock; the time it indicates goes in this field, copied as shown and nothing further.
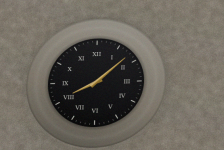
8:08
